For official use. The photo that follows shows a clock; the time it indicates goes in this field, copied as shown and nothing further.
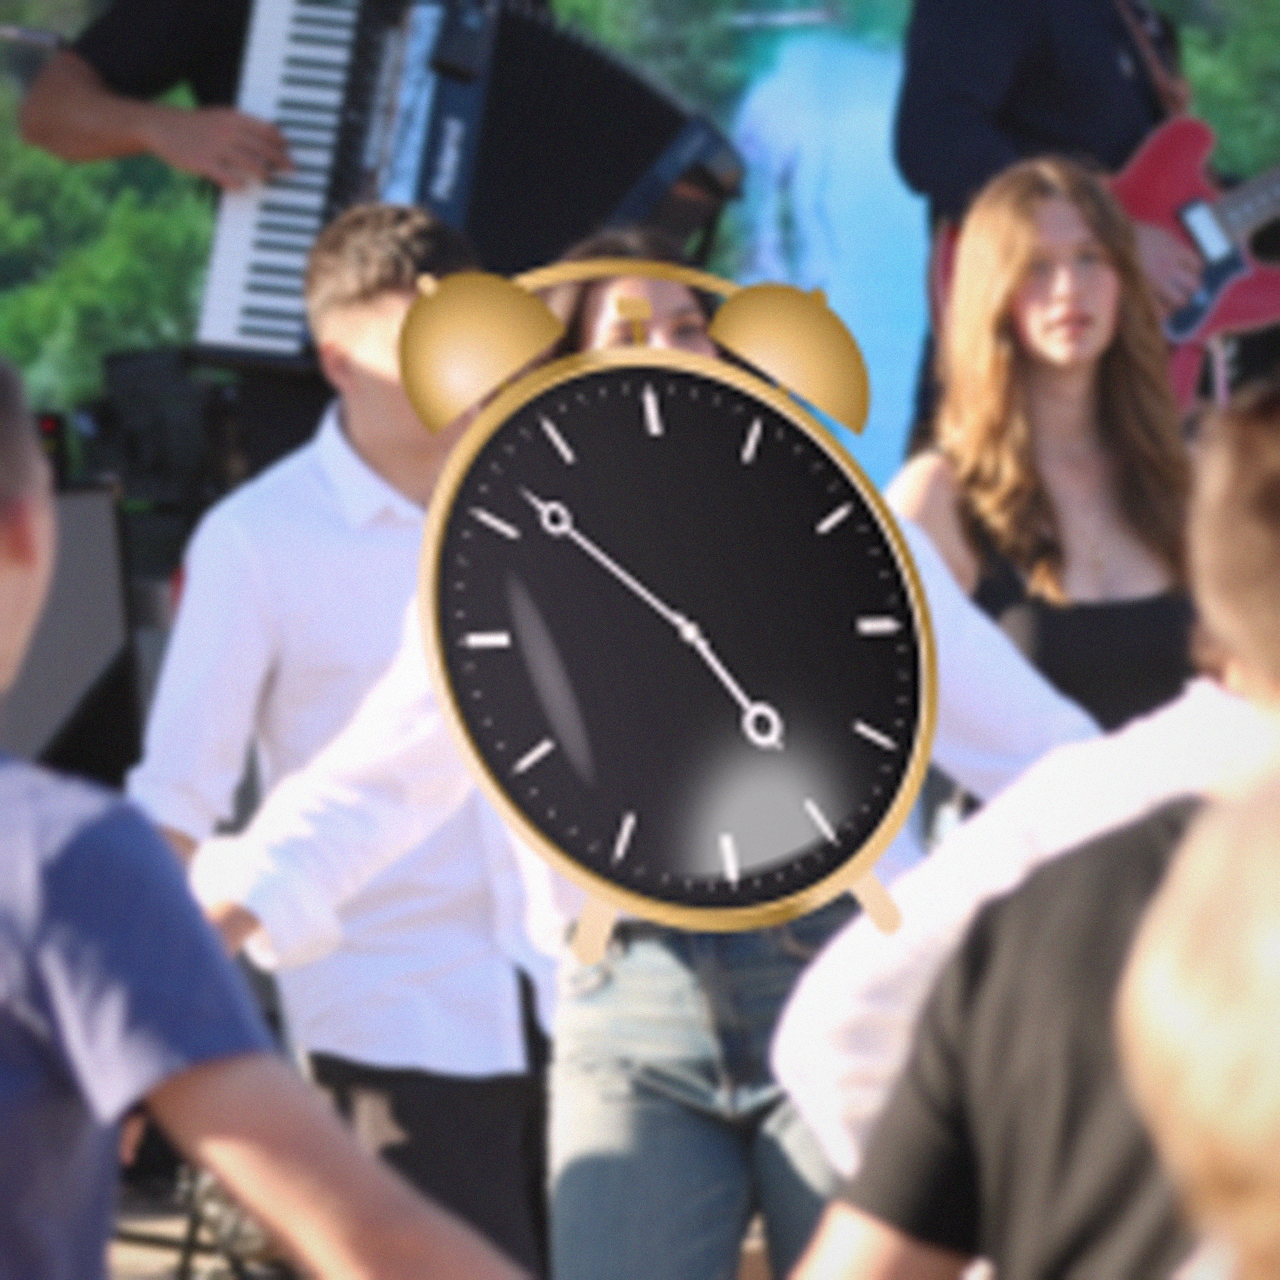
4:52
